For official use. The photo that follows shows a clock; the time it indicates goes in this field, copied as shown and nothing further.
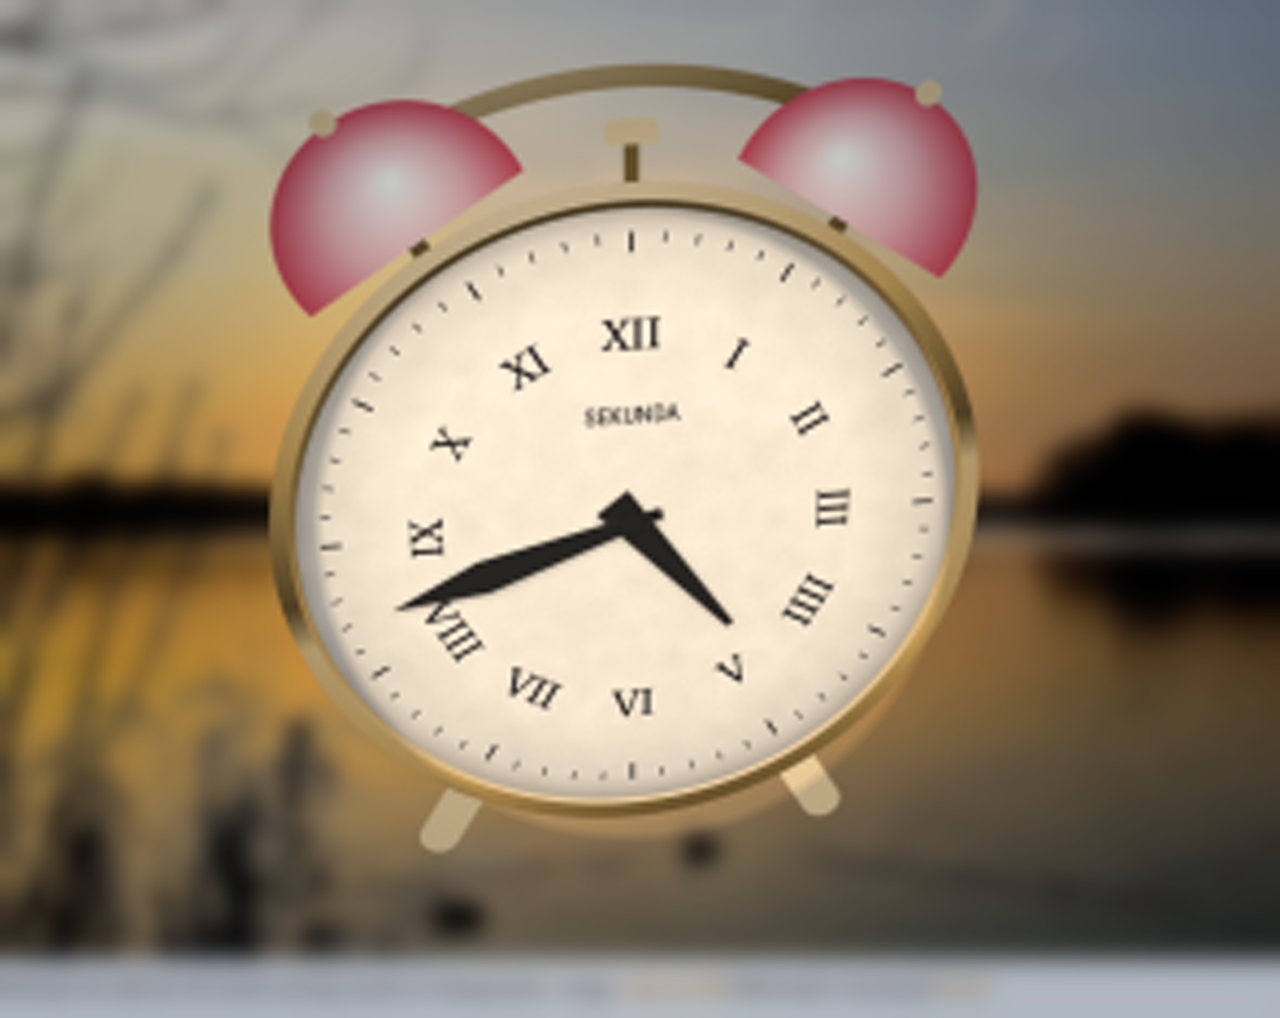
4:42
